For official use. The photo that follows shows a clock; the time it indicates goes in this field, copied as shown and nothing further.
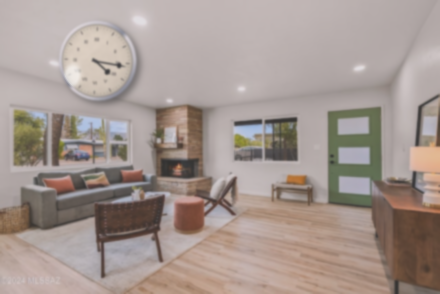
4:16
